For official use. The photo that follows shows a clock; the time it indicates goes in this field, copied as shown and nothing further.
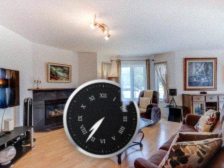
7:36
